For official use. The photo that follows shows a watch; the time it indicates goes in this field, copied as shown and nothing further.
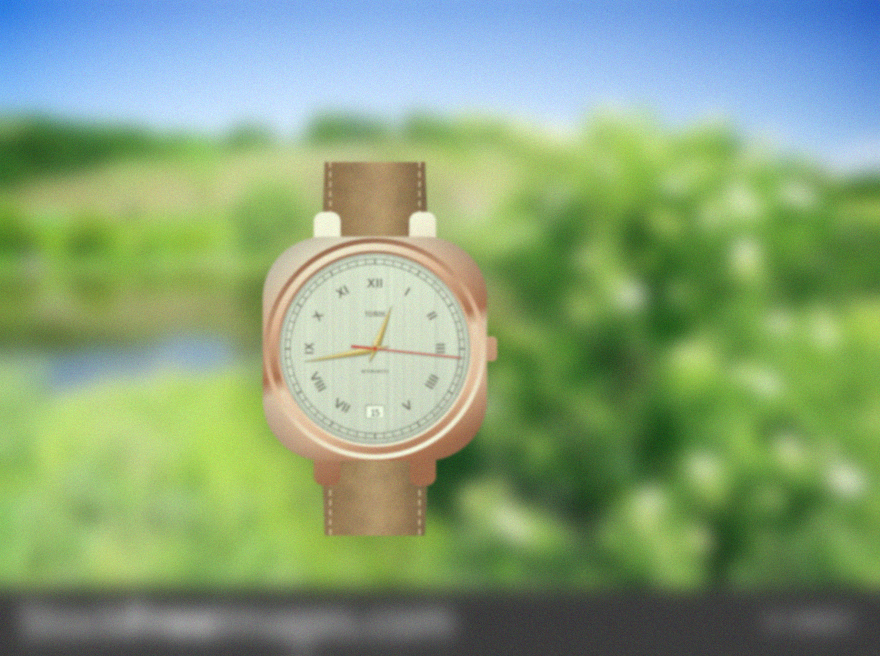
12:43:16
